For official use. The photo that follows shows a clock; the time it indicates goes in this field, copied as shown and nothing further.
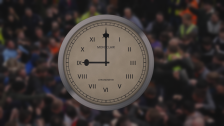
9:00
